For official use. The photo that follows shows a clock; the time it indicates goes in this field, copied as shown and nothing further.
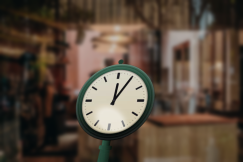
12:05
